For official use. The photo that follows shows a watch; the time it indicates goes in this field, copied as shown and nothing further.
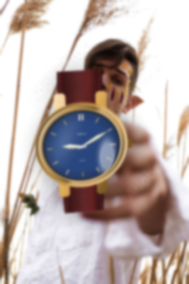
9:10
